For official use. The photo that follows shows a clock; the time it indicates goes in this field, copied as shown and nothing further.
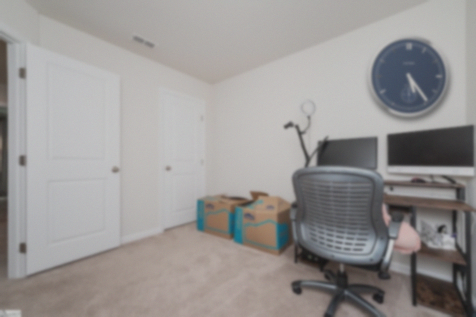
5:24
